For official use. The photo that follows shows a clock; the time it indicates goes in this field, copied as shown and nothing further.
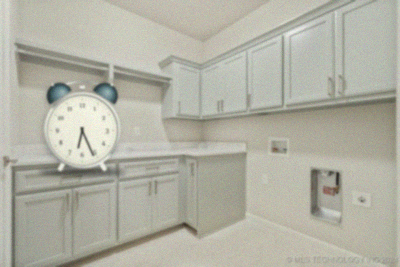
6:26
